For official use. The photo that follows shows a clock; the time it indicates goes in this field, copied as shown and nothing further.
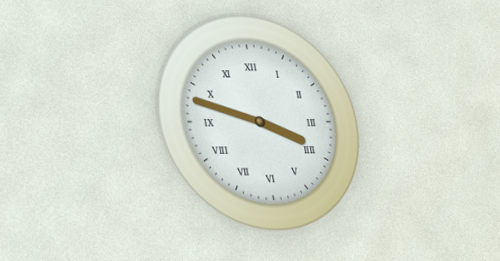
3:48
